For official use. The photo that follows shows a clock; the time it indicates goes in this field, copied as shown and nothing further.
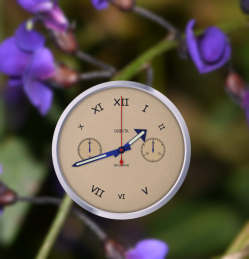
1:42
